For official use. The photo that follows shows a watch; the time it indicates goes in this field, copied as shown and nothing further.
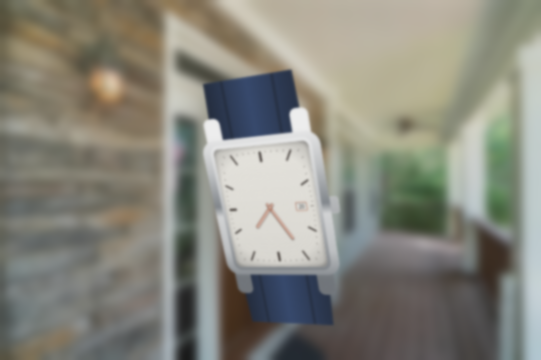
7:25
